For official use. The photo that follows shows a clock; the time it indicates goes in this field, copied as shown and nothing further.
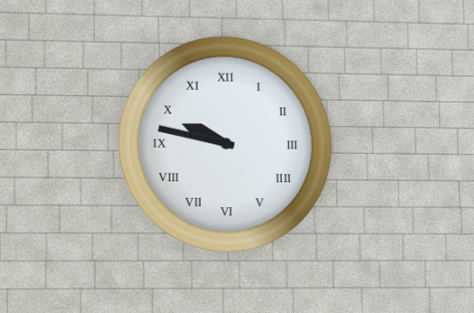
9:47
